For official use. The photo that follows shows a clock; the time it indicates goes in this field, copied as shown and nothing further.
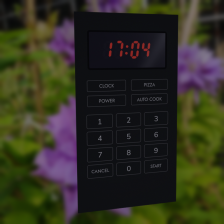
17:04
